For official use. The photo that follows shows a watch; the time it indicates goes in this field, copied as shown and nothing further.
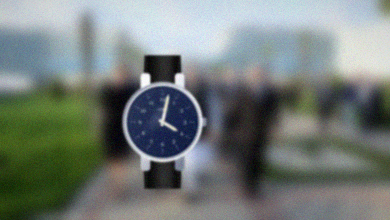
4:02
